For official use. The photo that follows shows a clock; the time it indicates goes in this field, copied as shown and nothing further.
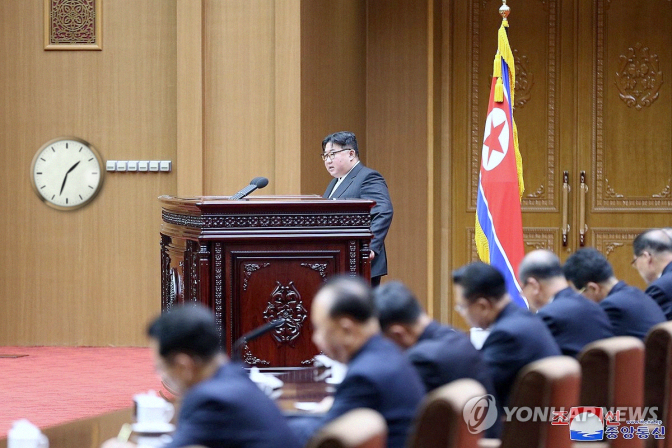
1:33
